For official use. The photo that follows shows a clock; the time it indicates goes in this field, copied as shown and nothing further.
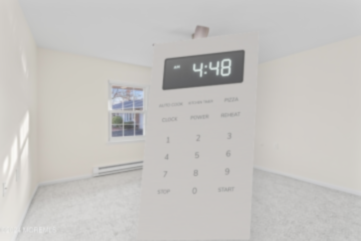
4:48
